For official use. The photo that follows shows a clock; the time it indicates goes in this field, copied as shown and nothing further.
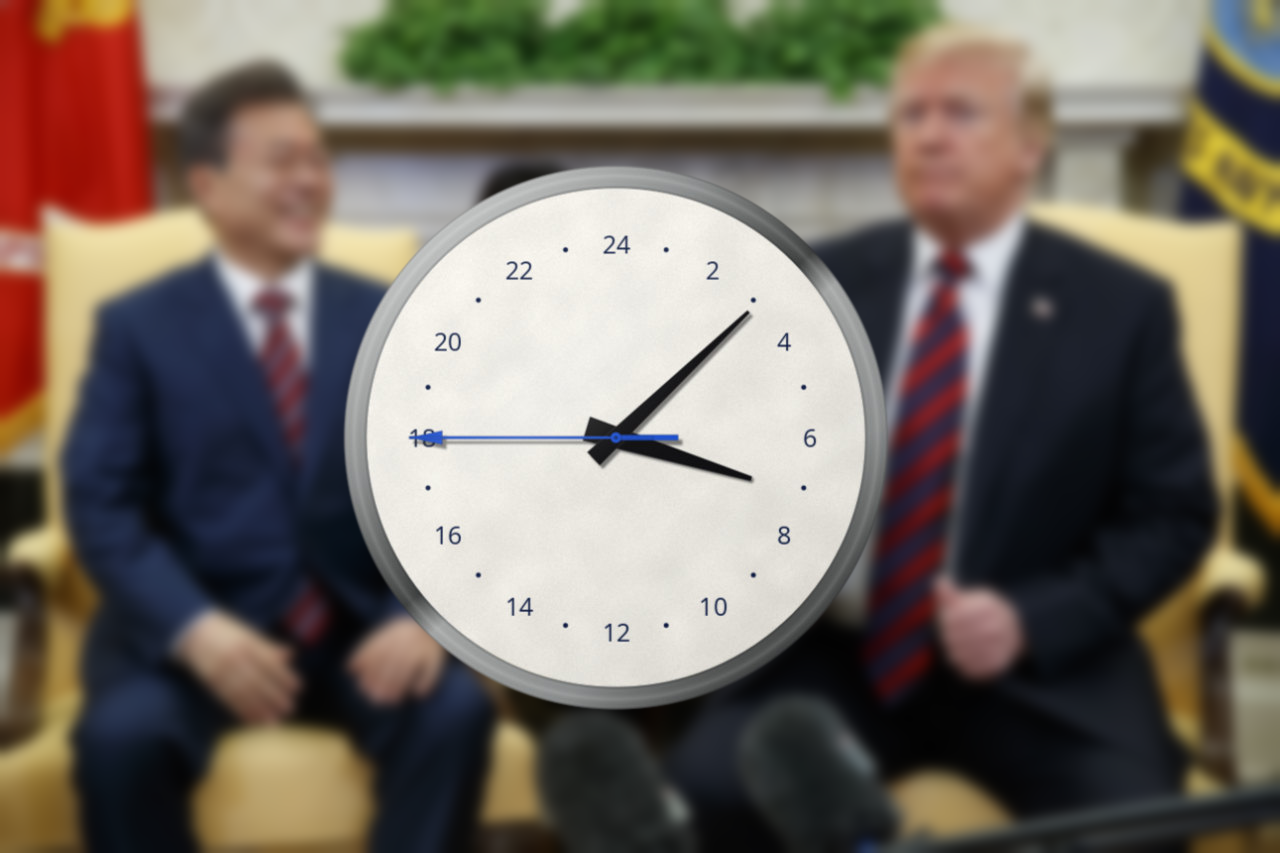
7:07:45
